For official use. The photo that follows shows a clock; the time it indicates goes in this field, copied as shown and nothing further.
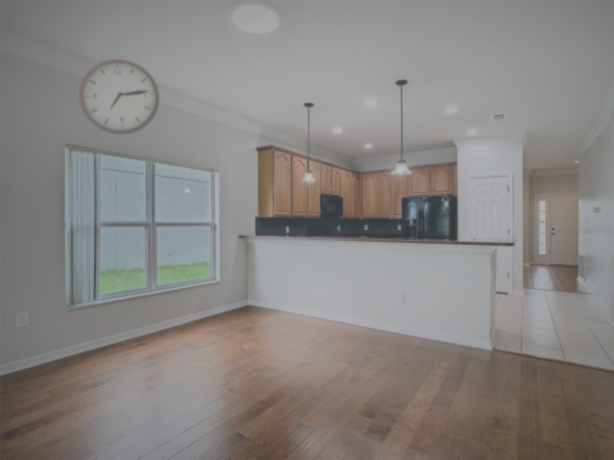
7:14
